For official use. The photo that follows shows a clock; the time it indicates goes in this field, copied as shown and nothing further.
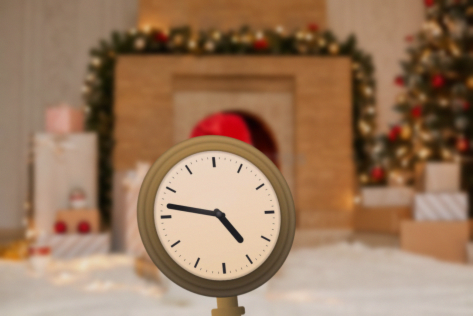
4:47
